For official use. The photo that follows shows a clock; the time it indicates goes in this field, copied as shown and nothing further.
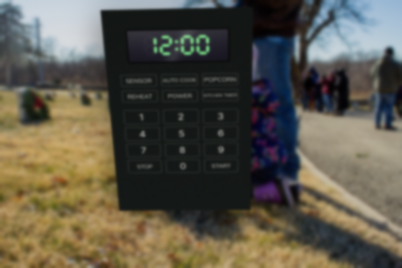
12:00
